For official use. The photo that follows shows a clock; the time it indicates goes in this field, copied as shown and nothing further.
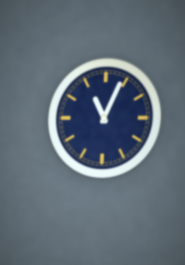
11:04
